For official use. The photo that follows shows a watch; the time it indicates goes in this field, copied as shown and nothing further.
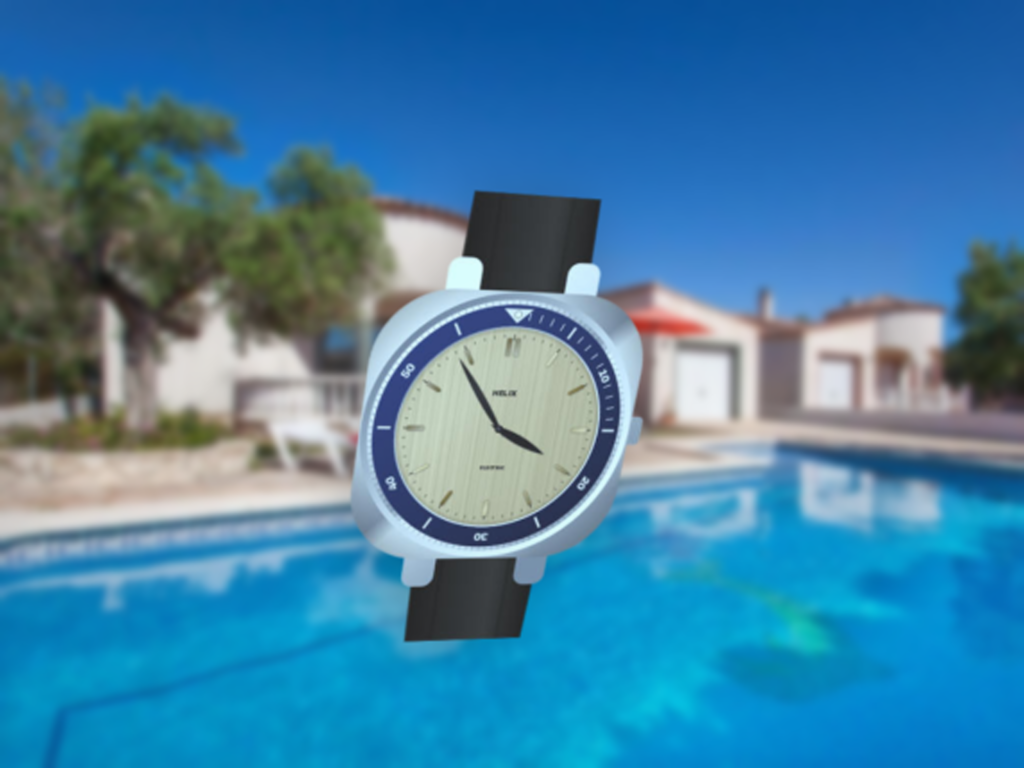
3:54
